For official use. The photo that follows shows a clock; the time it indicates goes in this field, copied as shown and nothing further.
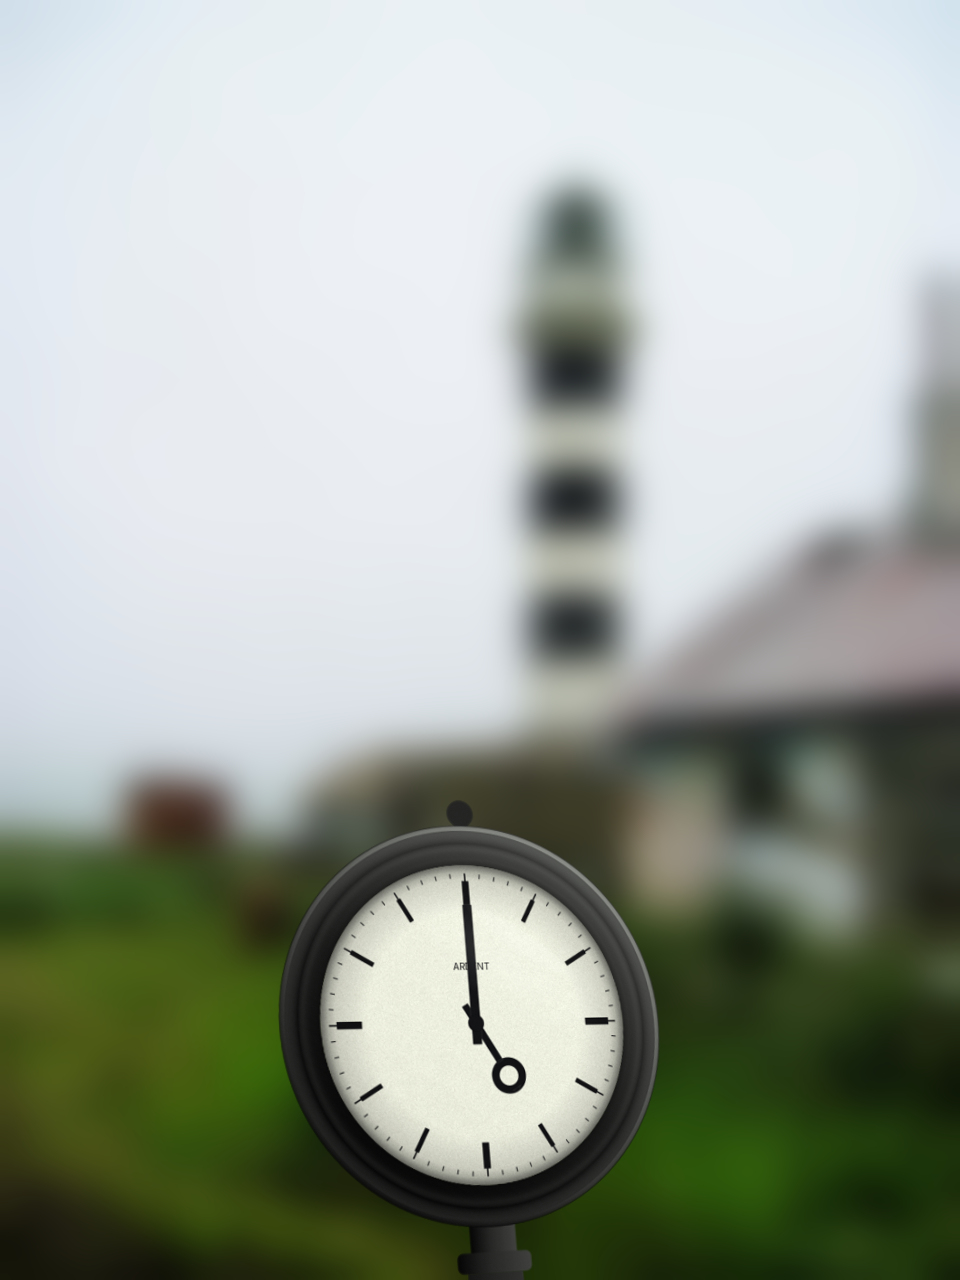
5:00
